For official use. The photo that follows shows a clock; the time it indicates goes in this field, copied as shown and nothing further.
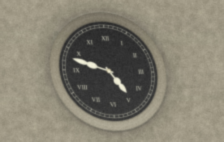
4:48
